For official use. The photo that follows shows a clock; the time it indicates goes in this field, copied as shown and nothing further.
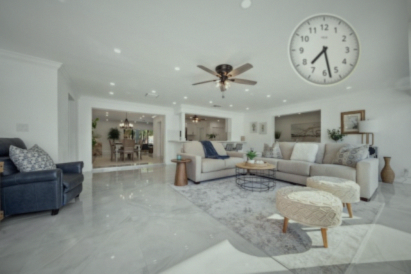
7:28
